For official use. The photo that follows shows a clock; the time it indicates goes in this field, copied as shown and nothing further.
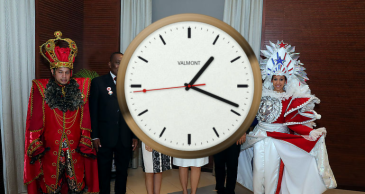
1:18:44
